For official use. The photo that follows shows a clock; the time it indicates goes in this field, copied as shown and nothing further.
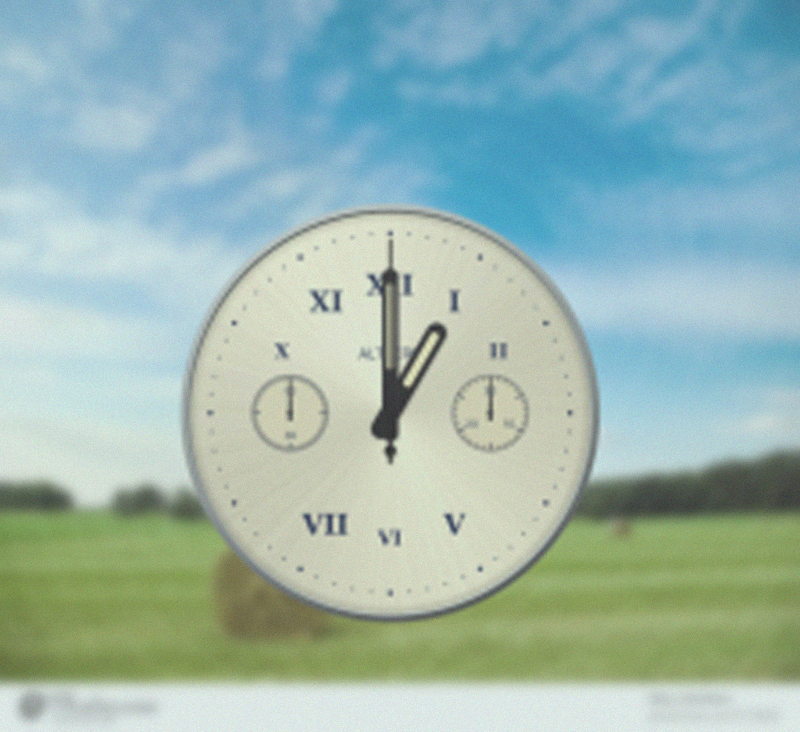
1:00
